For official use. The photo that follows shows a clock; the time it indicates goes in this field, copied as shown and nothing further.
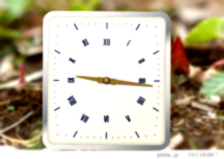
9:16
